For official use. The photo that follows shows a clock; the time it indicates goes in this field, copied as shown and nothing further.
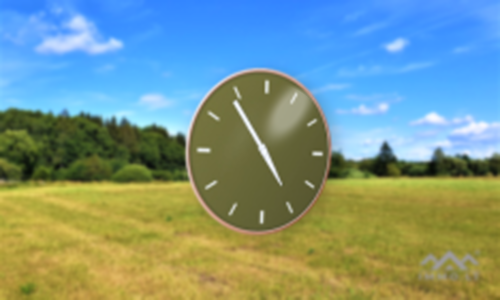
4:54
